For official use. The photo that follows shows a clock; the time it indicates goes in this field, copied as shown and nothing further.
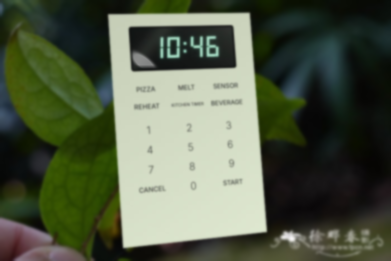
10:46
